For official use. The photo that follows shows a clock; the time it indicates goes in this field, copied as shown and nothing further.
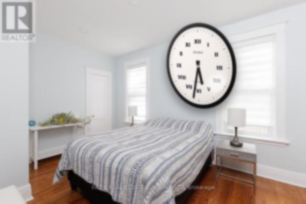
5:32
